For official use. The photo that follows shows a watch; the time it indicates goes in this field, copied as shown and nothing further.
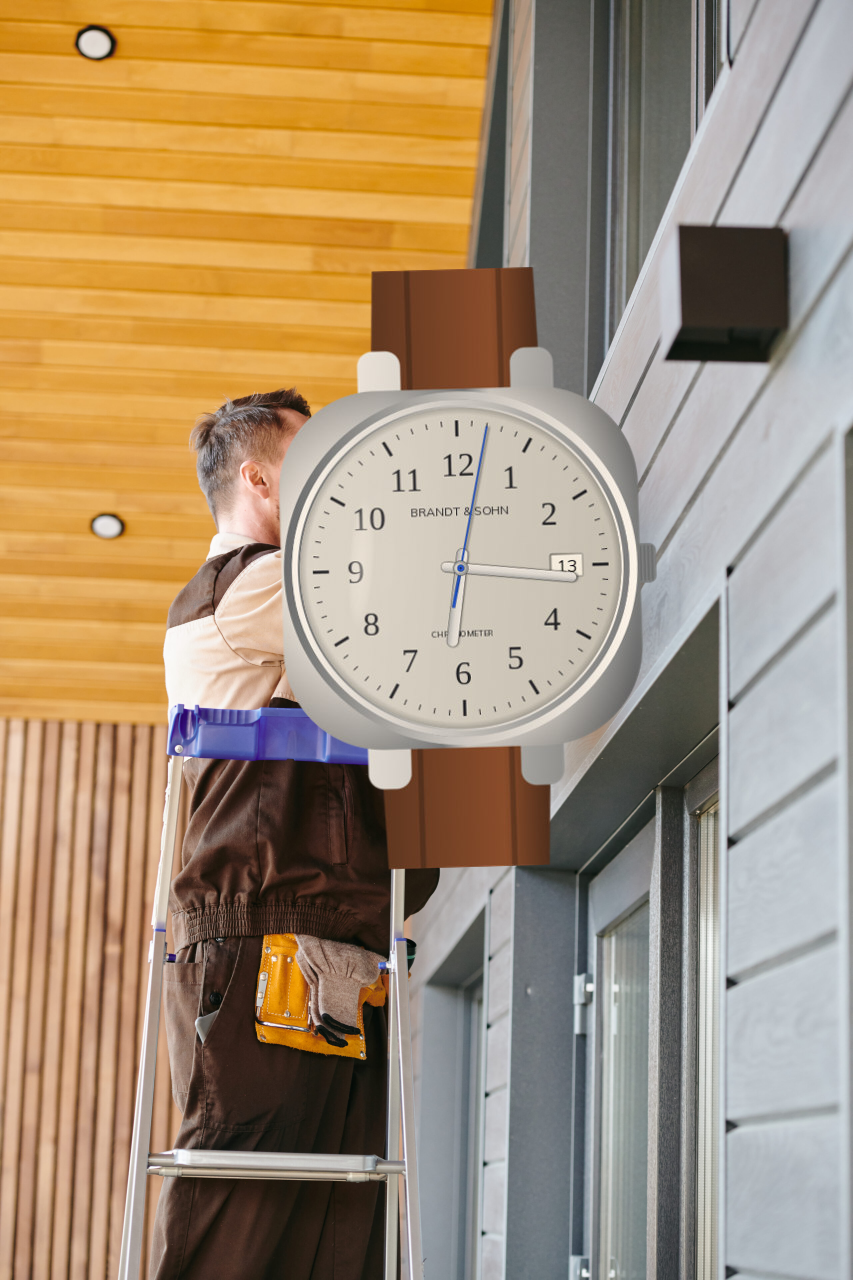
6:16:02
